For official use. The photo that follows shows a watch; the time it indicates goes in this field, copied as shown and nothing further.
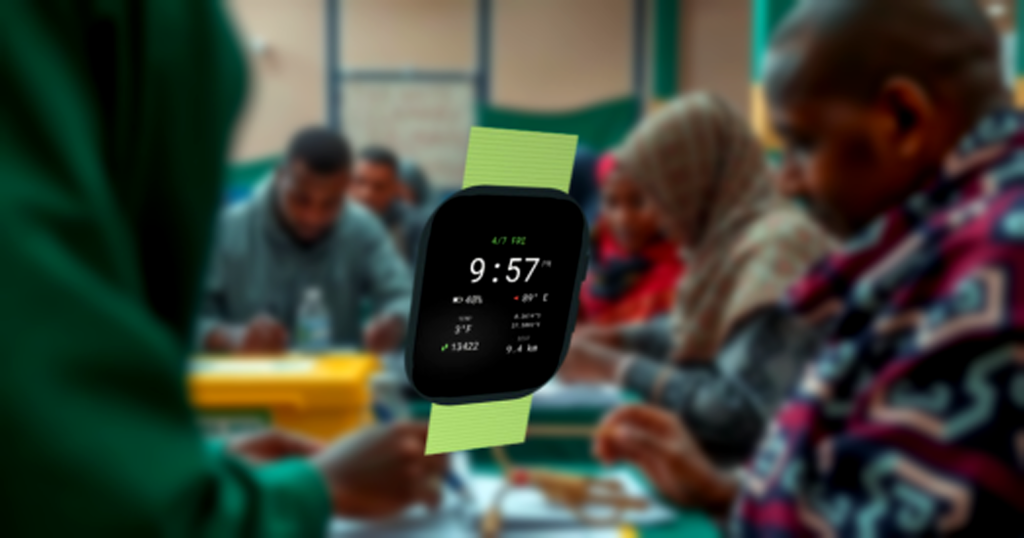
9:57
